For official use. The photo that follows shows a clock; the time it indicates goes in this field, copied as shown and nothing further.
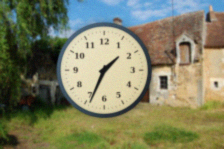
1:34
